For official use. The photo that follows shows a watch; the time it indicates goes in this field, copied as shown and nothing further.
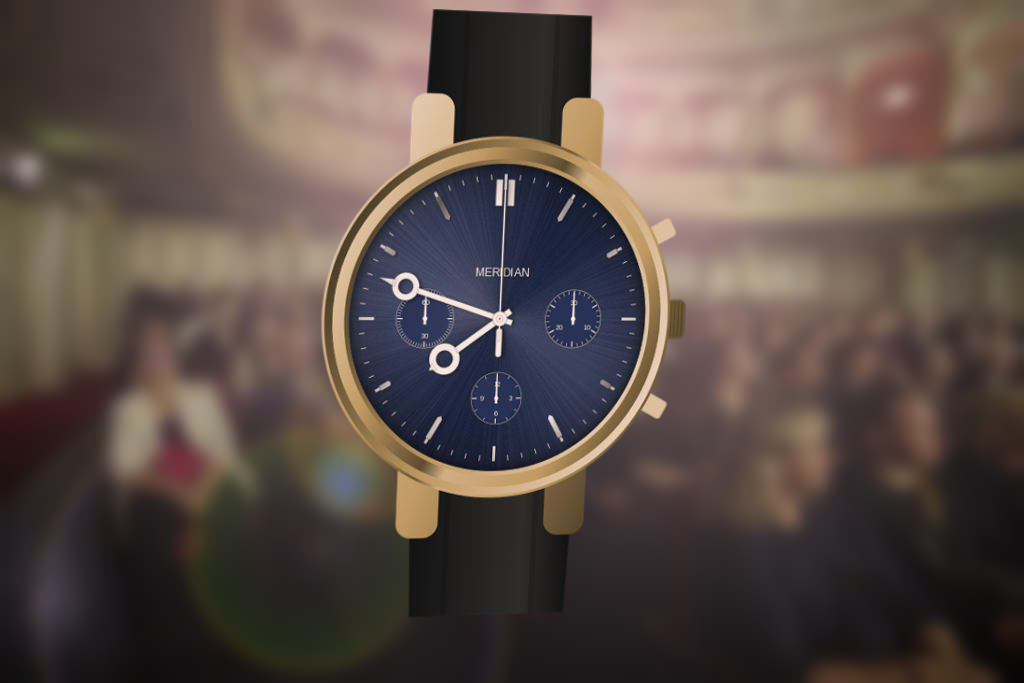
7:48
